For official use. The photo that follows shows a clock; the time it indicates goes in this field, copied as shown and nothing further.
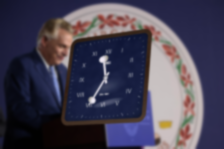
11:35
